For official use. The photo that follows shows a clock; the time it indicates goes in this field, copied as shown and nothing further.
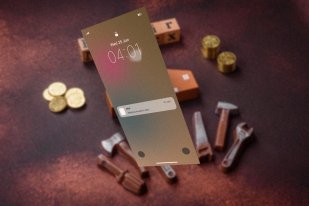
4:01
